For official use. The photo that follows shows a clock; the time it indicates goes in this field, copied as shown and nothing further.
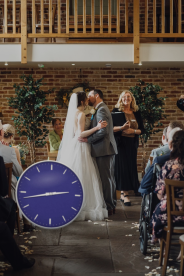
2:43
